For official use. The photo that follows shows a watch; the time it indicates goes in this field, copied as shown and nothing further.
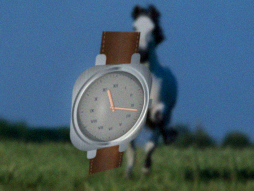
11:17
